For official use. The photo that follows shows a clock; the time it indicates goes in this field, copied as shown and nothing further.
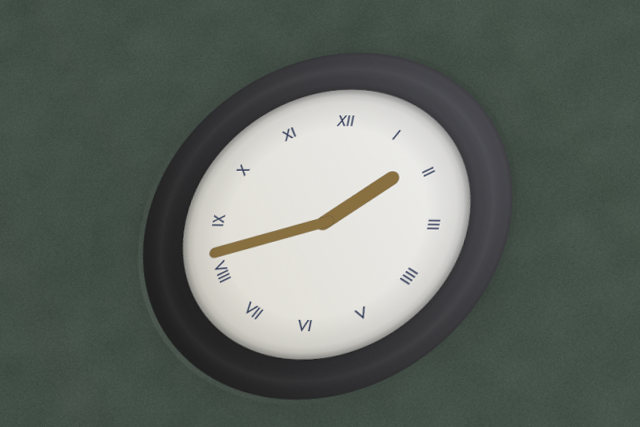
1:42
